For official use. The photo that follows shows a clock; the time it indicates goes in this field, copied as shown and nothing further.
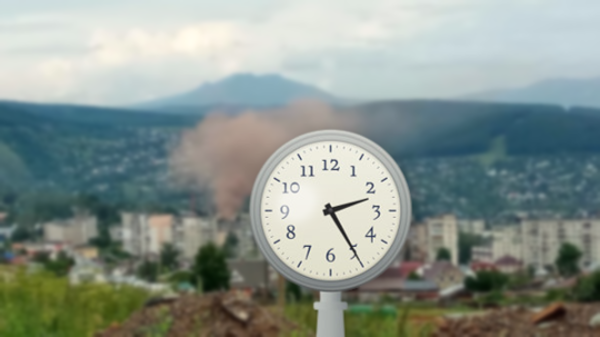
2:25
